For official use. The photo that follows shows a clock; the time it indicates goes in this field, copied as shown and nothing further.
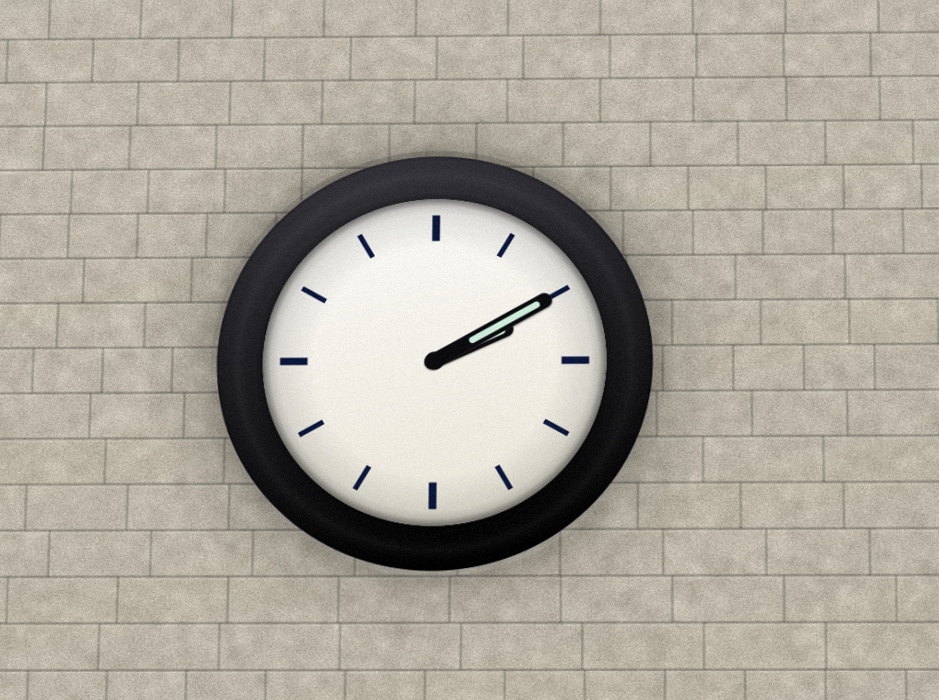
2:10
